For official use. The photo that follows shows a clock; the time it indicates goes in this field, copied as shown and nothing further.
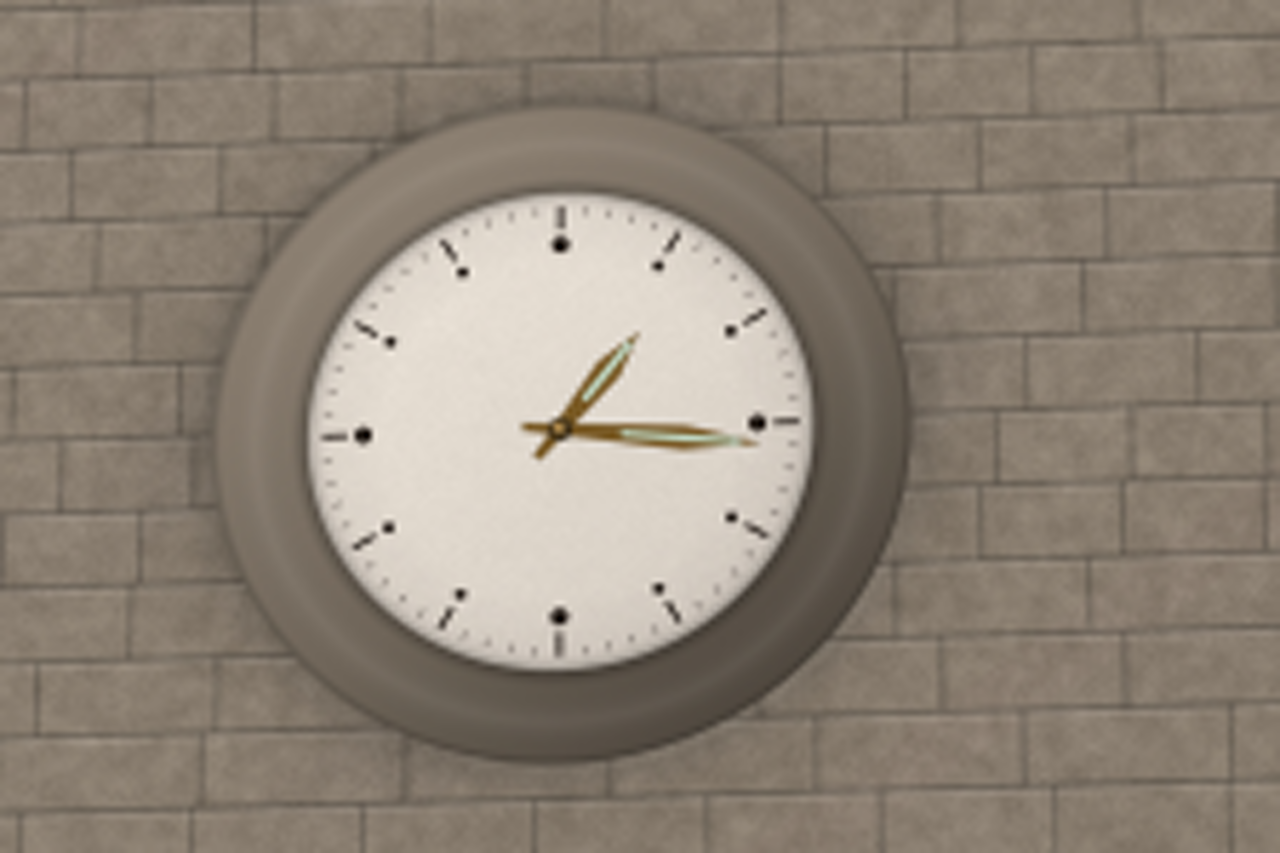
1:16
